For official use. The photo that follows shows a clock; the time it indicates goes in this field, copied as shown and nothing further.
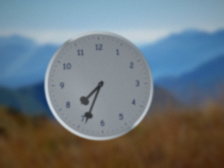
7:34
